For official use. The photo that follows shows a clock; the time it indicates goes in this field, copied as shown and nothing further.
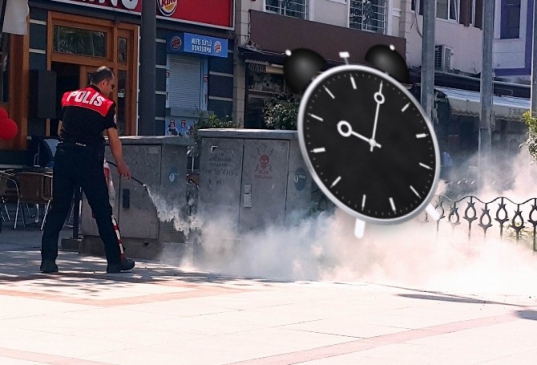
10:05
